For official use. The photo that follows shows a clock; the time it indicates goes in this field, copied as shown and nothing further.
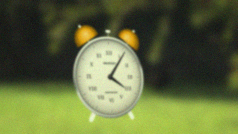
4:06
